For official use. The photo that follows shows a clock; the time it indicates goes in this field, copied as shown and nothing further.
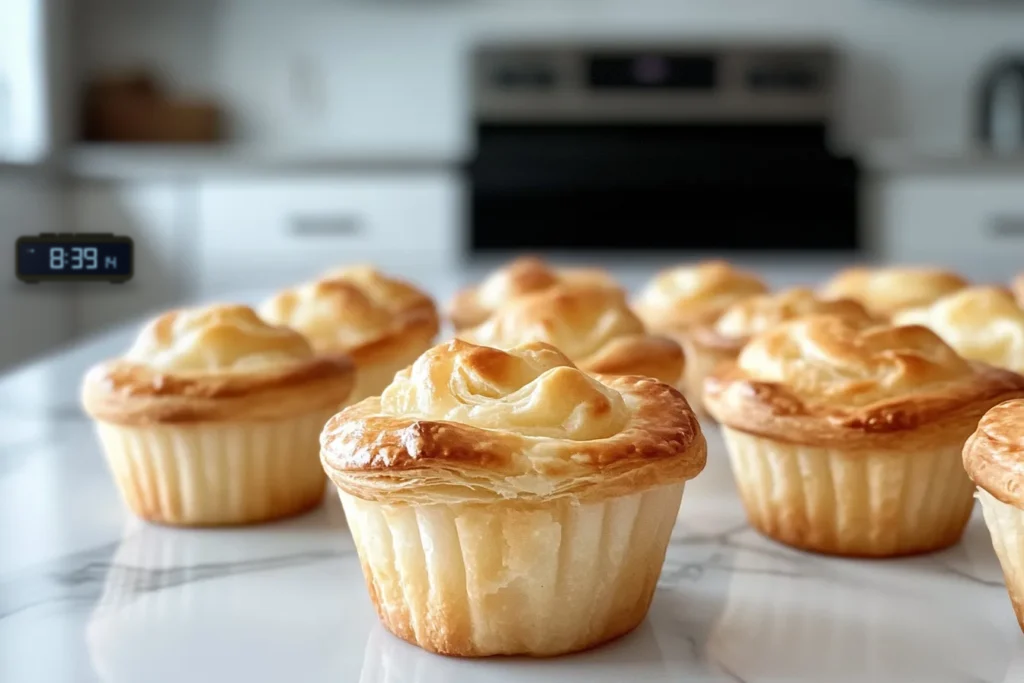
8:39
